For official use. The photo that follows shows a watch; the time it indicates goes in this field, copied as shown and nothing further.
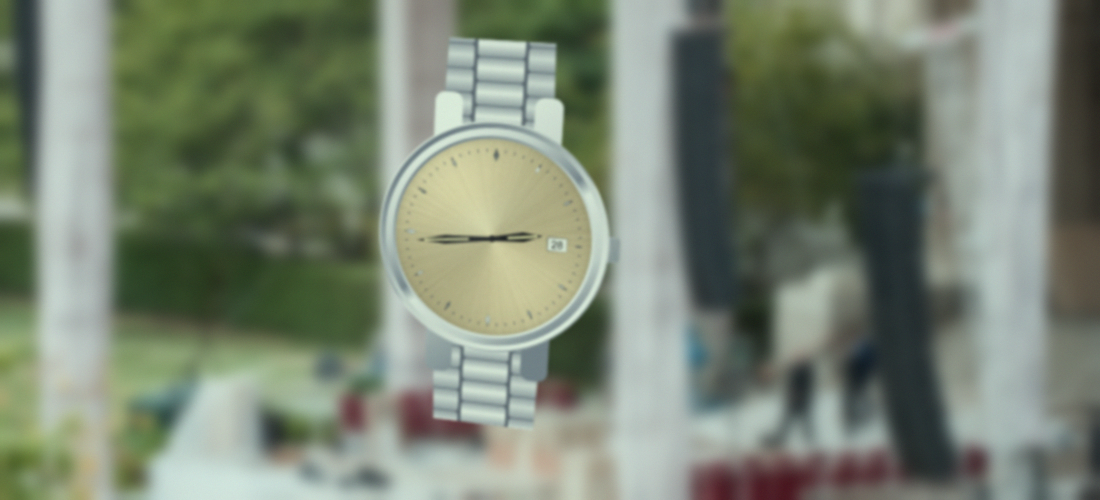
2:44
